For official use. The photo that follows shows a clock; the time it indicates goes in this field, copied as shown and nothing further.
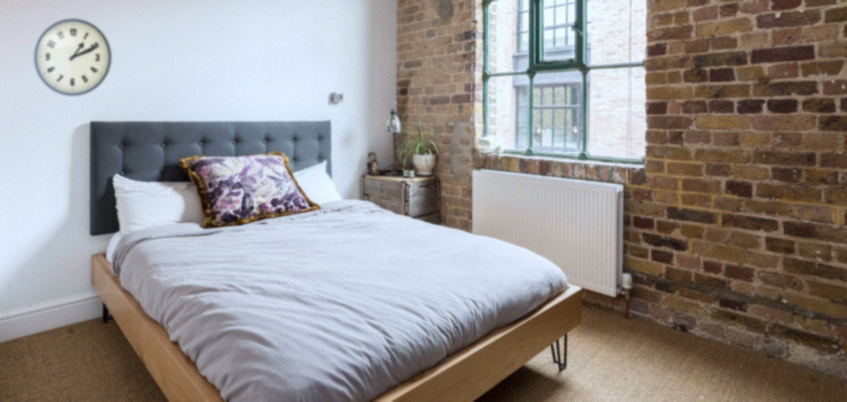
1:11
